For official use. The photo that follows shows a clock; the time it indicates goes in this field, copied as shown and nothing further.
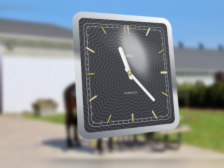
11:23
